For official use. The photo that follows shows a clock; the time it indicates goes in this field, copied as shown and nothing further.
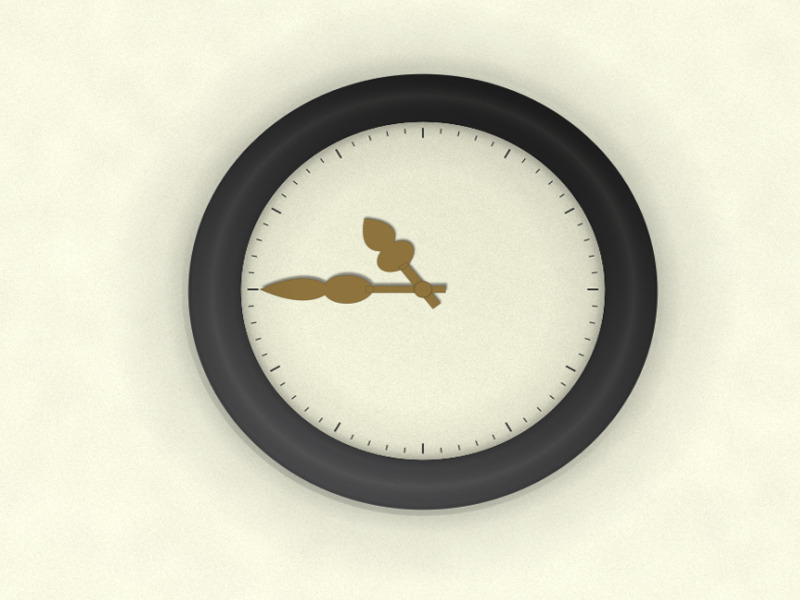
10:45
